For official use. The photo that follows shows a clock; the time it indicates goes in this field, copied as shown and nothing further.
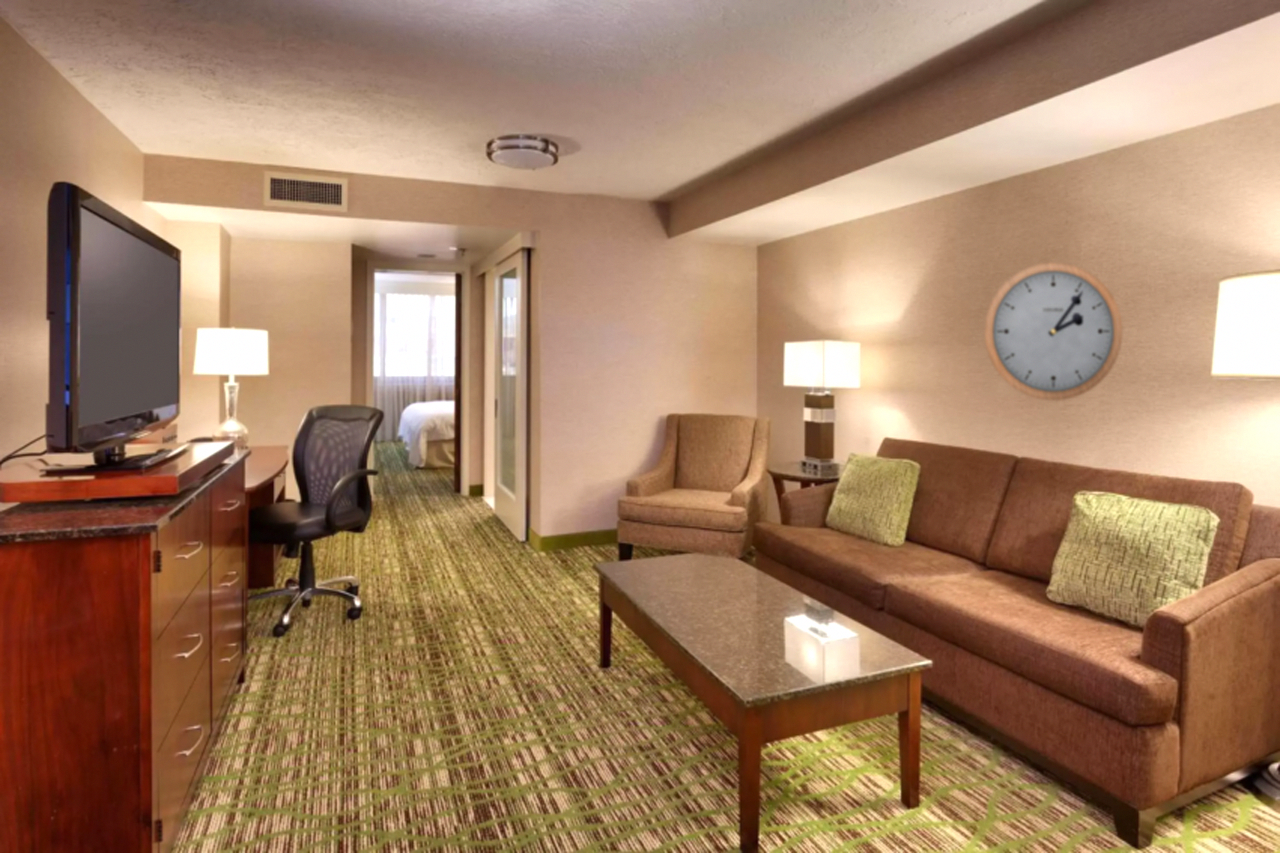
2:06
